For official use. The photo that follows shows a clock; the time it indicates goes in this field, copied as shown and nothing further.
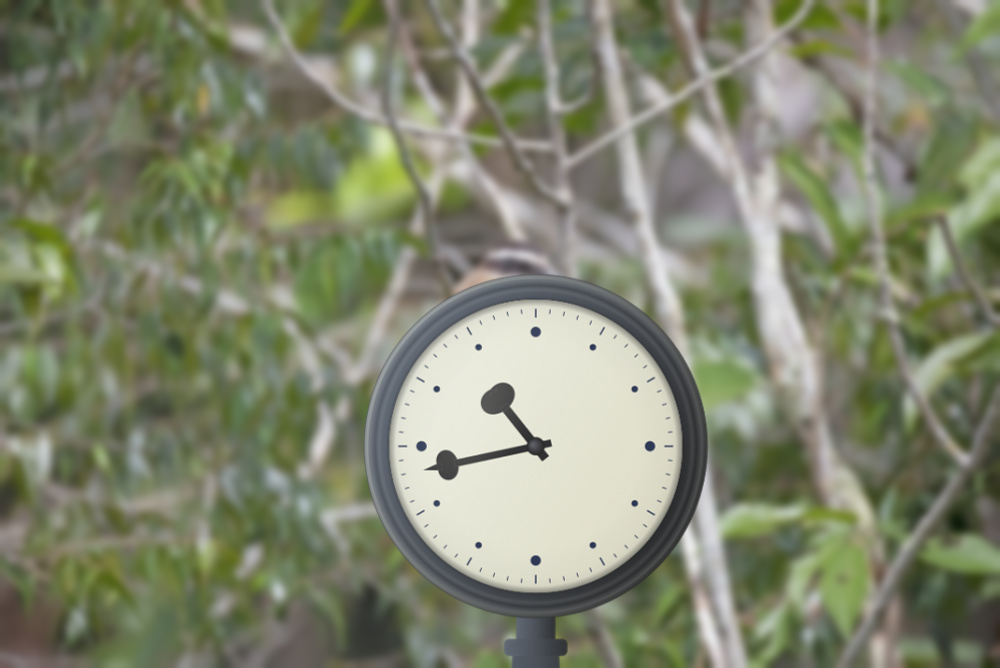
10:43
